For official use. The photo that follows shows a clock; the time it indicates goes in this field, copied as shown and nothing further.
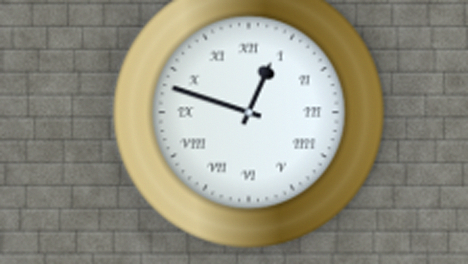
12:48
